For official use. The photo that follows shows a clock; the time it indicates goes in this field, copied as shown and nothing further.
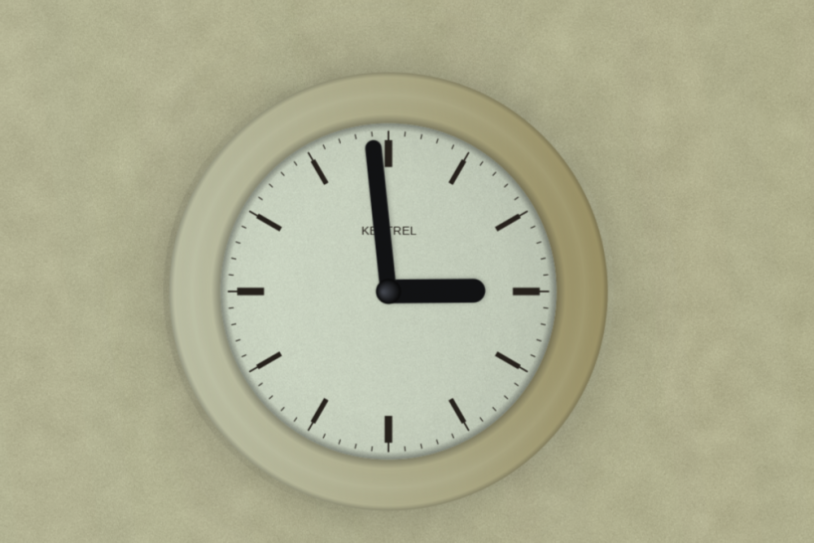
2:59
